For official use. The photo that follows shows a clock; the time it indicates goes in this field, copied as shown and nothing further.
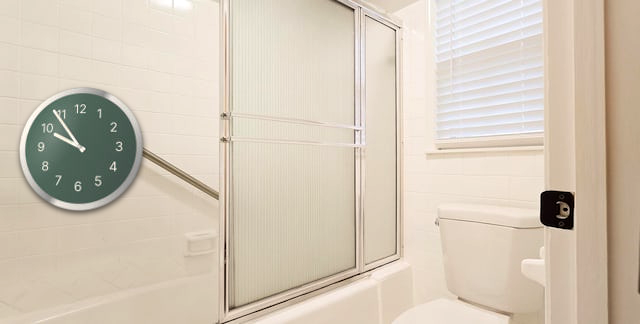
9:54
